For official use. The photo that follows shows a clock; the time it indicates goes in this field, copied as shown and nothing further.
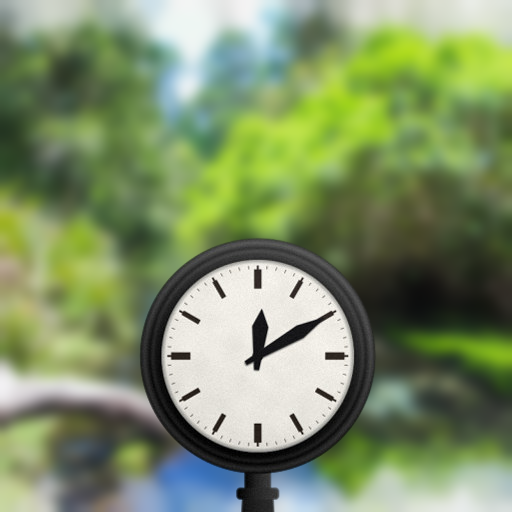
12:10
